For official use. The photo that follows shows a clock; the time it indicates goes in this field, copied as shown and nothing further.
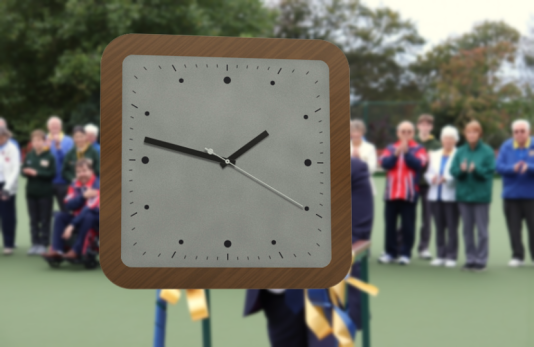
1:47:20
